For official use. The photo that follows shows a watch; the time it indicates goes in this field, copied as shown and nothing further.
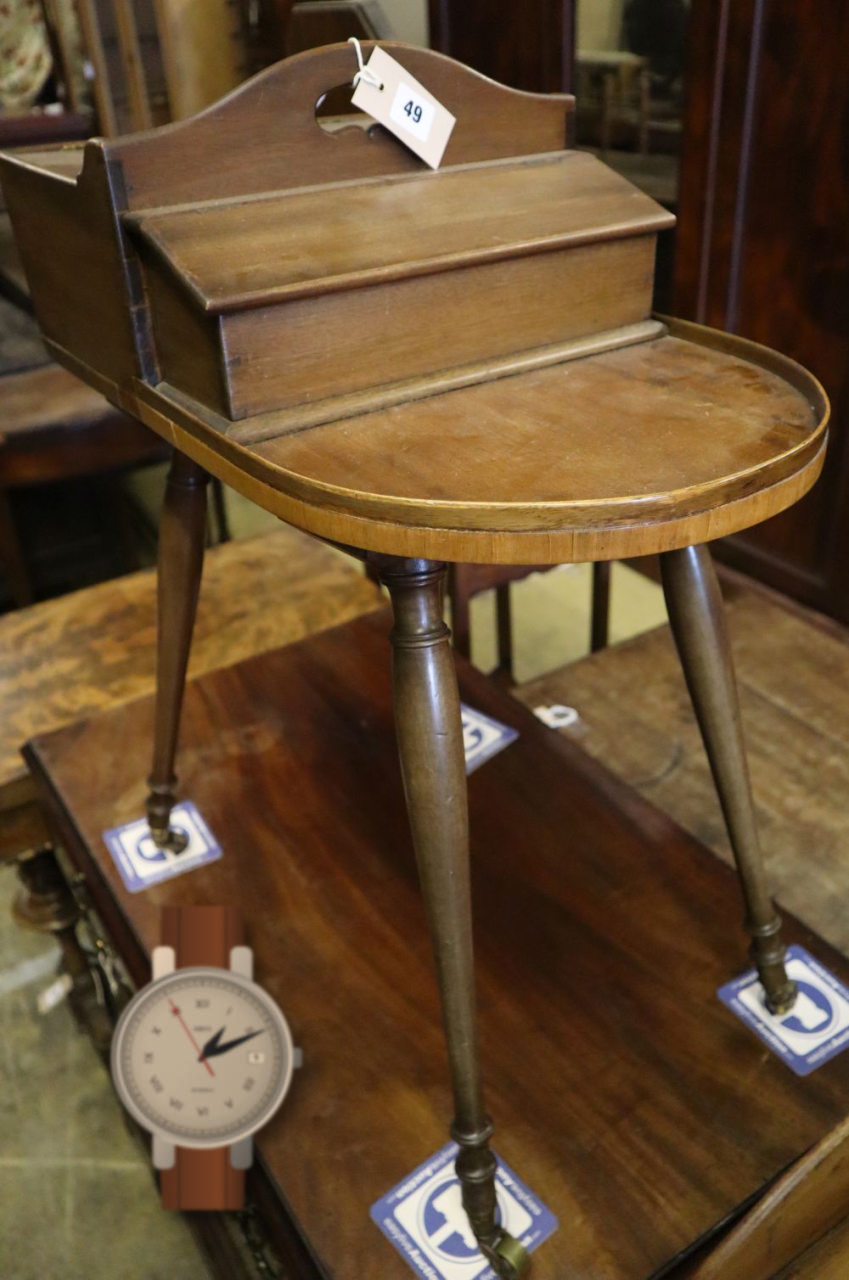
1:10:55
